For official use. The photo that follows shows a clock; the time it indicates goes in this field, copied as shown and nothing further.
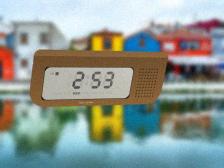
2:53
